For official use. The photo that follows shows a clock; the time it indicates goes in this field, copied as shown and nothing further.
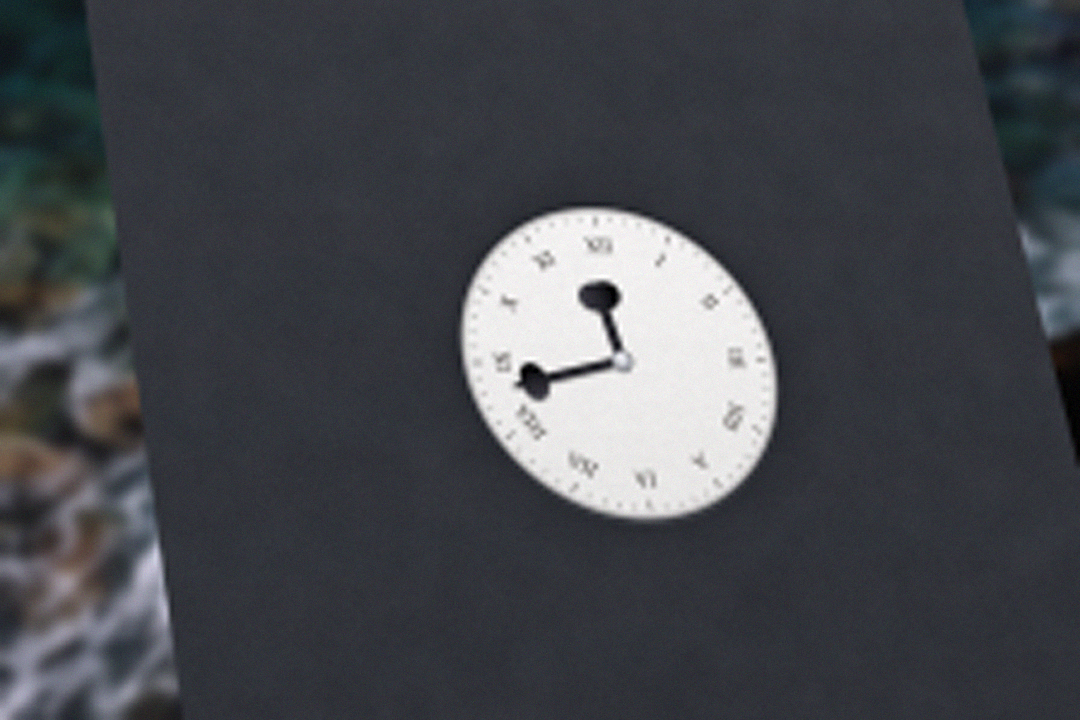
11:43
